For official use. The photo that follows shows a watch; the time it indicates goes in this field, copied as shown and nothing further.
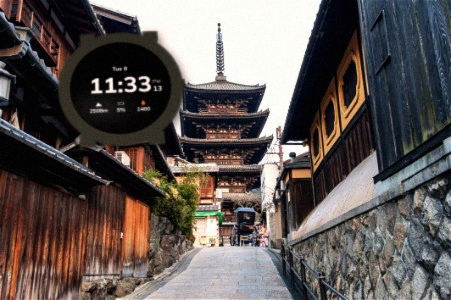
11:33
